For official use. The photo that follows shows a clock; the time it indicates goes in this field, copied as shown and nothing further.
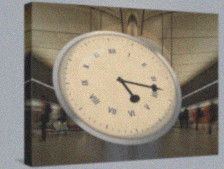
5:18
